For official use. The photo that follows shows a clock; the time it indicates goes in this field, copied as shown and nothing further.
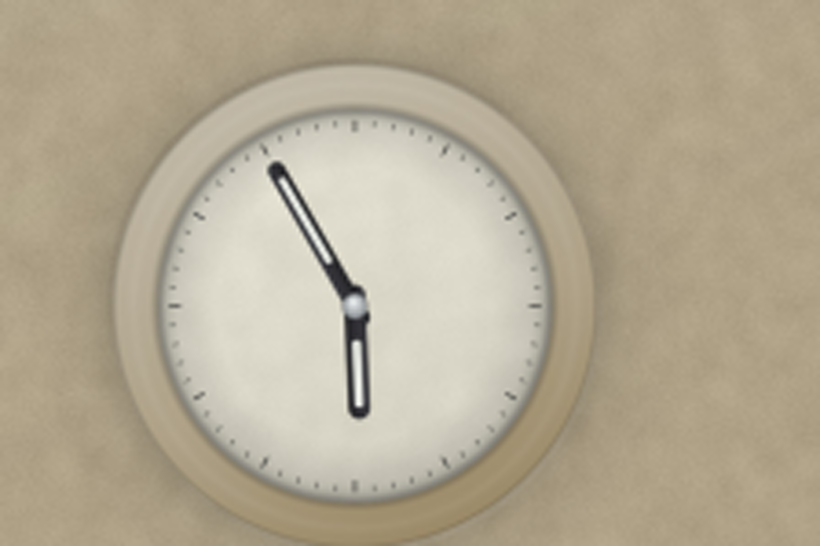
5:55
